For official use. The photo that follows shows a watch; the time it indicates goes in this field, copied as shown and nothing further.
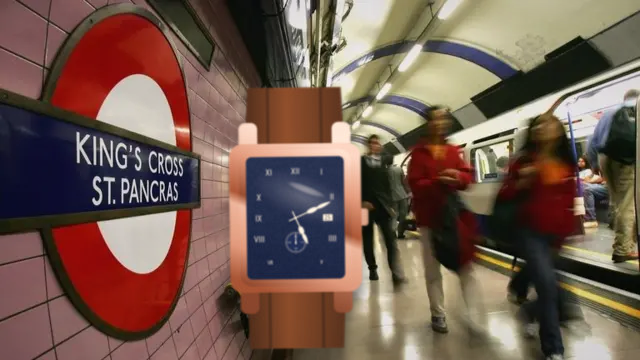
5:11
